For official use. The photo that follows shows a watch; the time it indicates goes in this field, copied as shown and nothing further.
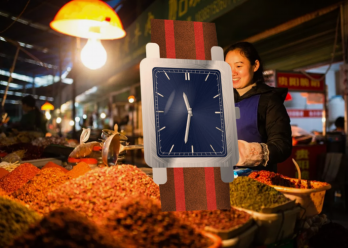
11:32
